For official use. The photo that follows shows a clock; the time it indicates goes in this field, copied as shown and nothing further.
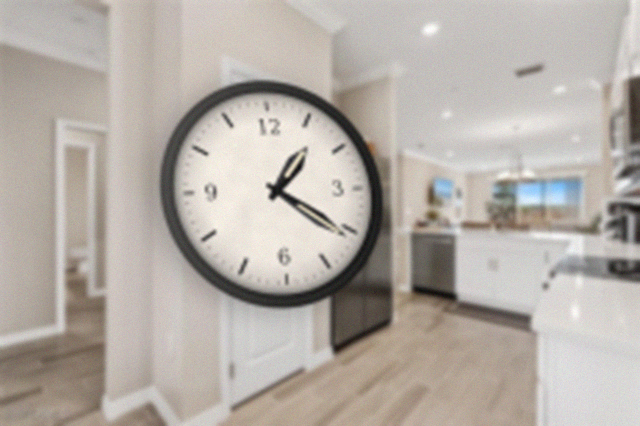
1:21
